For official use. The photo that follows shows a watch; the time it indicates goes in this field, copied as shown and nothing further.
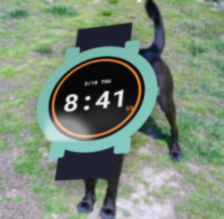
8:41
